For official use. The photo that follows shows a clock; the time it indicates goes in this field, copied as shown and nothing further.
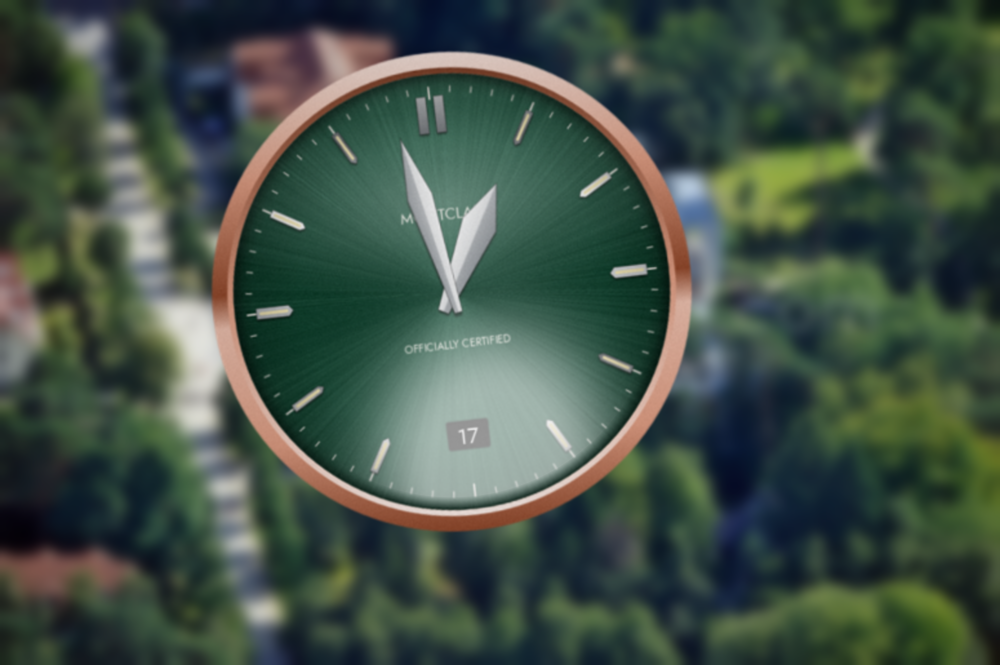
12:58
